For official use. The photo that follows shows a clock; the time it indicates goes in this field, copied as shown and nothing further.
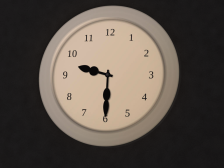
9:30
